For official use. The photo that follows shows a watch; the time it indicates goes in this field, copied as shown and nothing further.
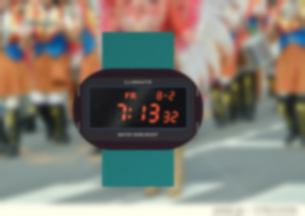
7:13
